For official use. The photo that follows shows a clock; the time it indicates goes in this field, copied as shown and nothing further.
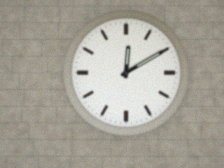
12:10
